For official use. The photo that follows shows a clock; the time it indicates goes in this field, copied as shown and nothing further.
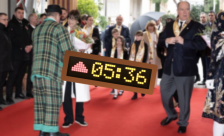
5:36
